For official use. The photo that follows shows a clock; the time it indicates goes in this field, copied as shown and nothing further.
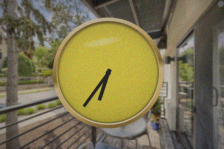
6:36
